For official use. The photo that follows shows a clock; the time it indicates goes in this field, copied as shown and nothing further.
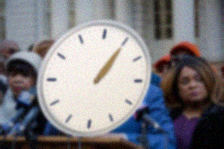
1:05
